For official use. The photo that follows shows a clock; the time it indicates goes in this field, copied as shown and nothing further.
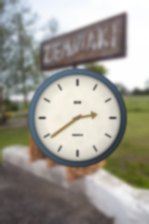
2:39
